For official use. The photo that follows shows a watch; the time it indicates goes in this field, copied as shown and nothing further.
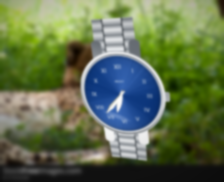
6:37
